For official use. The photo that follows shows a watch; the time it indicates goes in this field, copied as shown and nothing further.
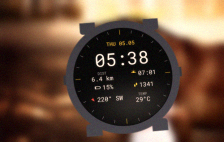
5:38
